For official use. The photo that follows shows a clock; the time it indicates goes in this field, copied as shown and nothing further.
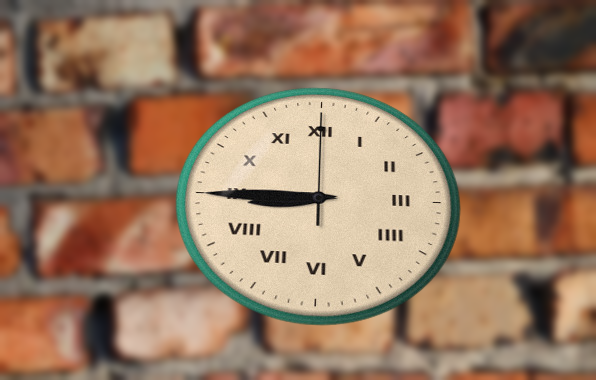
8:45:00
